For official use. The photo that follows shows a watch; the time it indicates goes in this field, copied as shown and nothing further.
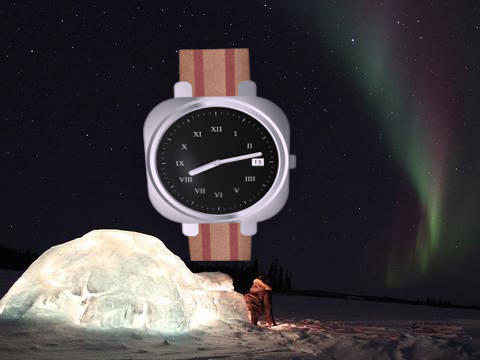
8:13
